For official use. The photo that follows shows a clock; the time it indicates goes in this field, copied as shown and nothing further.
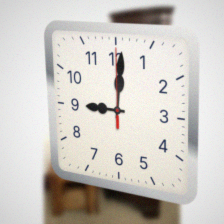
9:01:00
